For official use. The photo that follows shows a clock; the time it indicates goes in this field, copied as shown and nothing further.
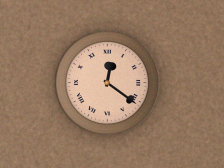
12:21
